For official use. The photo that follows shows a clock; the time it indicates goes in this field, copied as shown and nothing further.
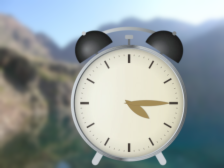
4:15
